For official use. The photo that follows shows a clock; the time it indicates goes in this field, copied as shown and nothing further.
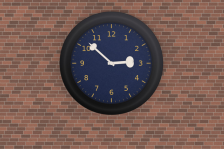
2:52
